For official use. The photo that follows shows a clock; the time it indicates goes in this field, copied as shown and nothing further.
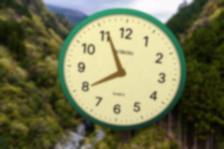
7:56
